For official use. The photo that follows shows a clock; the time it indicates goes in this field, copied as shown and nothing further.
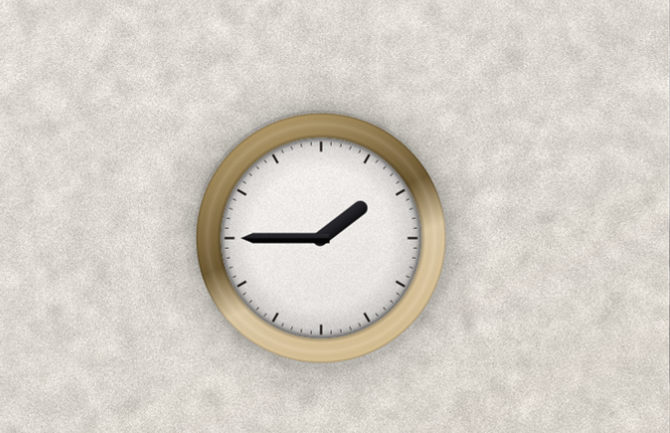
1:45
